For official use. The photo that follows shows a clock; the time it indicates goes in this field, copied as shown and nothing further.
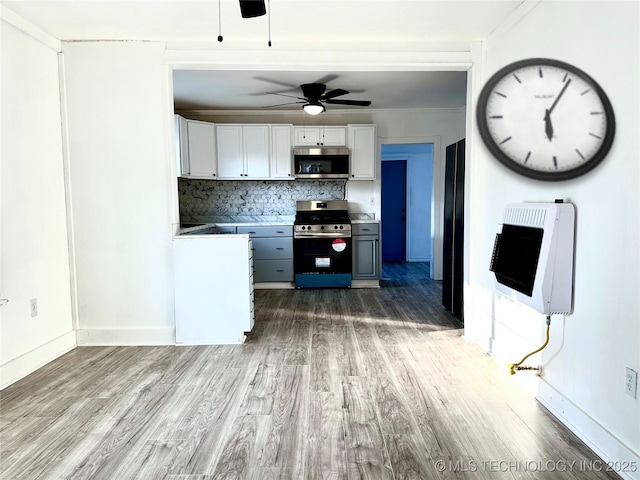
6:06
